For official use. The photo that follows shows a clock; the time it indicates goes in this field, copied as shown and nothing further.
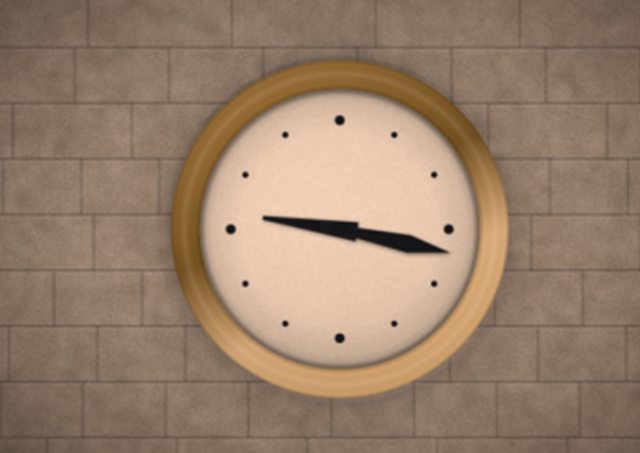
9:17
